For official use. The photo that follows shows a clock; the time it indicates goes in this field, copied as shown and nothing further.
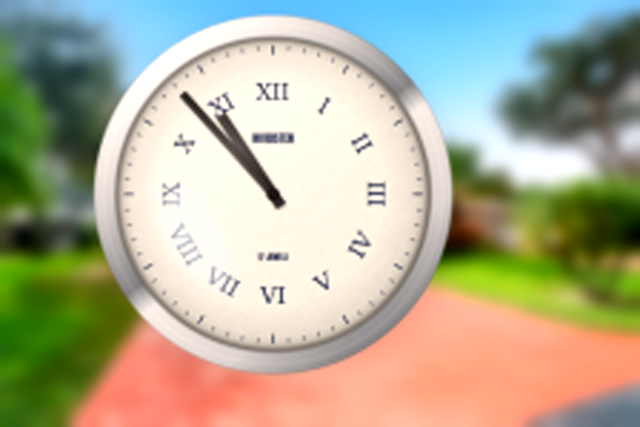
10:53
